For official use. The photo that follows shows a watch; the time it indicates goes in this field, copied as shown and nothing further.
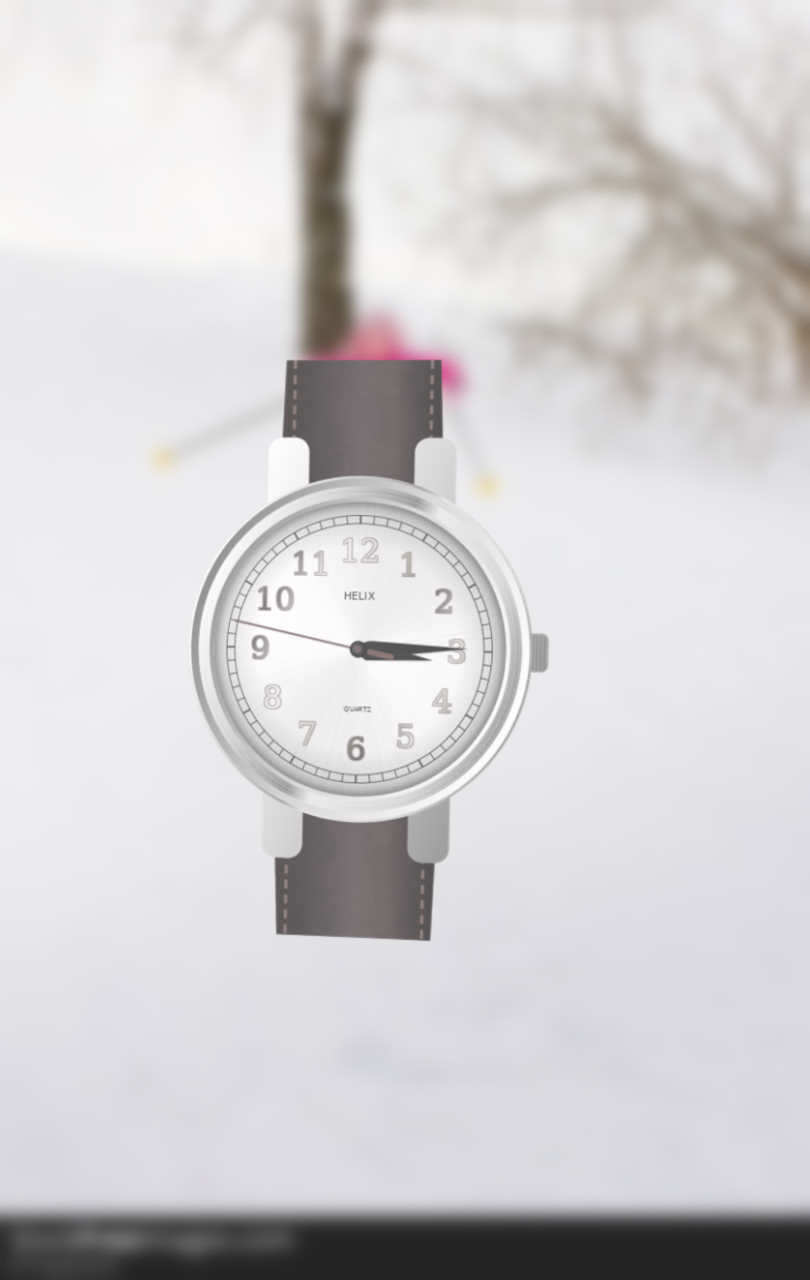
3:14:47
